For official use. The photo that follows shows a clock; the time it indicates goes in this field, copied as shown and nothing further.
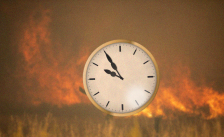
9:55
